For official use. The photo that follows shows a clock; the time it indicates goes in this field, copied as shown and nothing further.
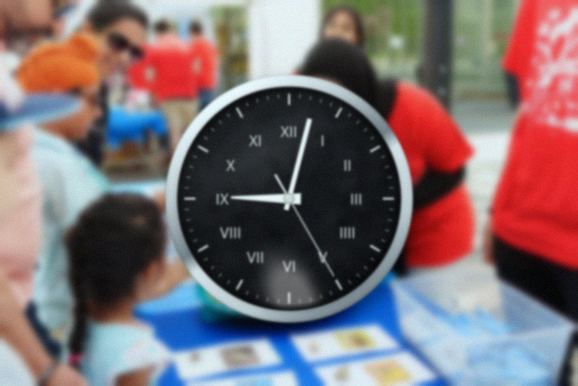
9:02:25
